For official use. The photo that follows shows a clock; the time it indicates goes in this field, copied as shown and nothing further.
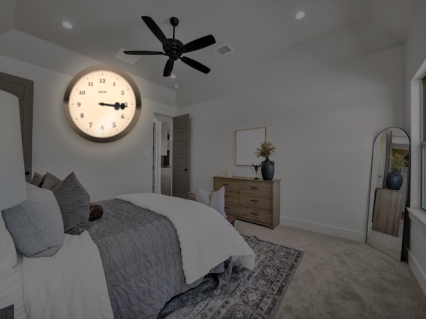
3:16
